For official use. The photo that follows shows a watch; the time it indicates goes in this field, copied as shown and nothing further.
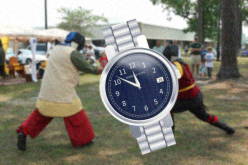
11:52
